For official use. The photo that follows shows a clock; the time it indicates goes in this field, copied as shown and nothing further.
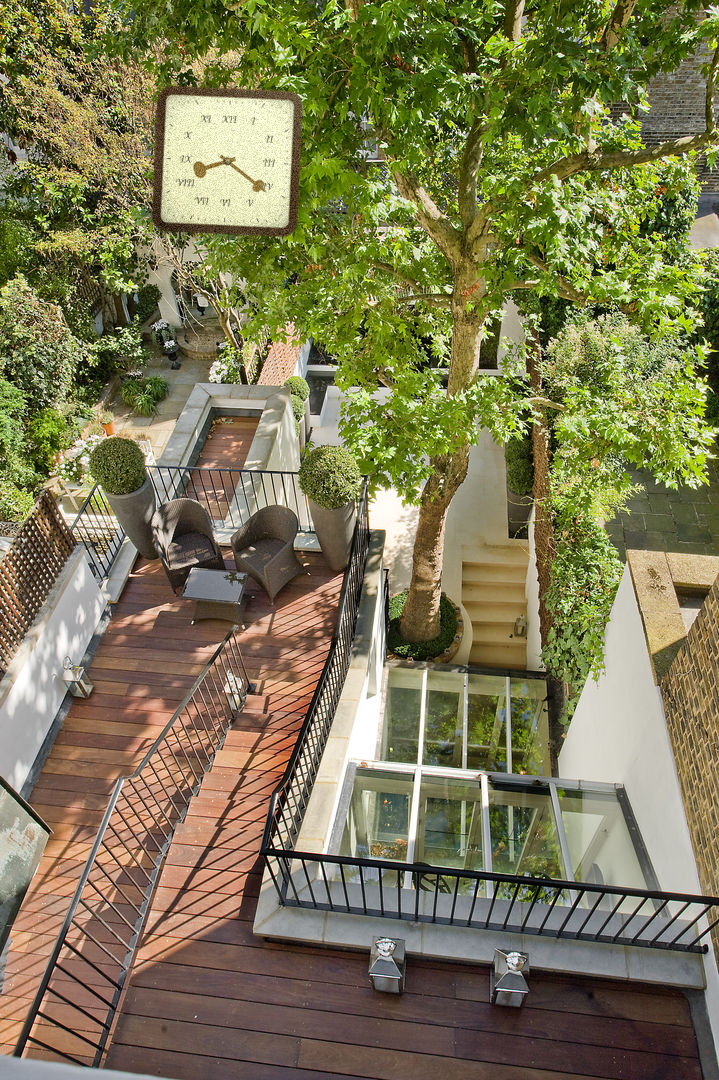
8:21
